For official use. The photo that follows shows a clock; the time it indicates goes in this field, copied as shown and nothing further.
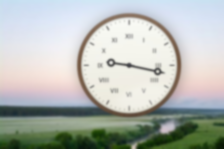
9:17
